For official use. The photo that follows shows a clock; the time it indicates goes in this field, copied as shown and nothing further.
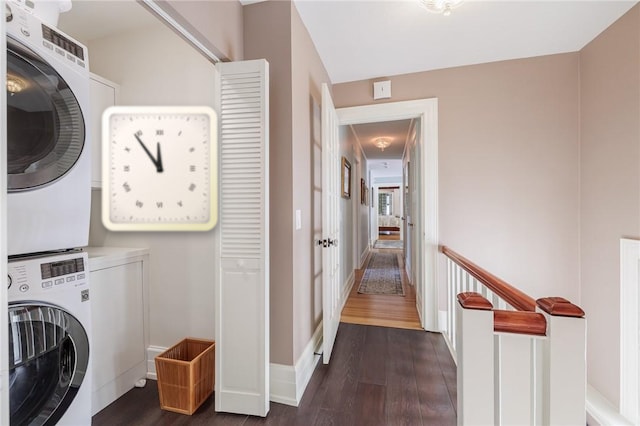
11:54
